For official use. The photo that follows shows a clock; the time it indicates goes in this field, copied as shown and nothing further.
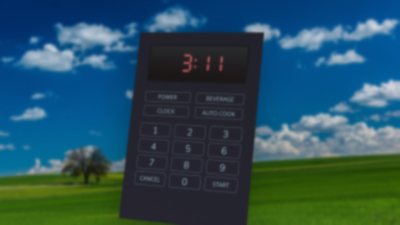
3:11
